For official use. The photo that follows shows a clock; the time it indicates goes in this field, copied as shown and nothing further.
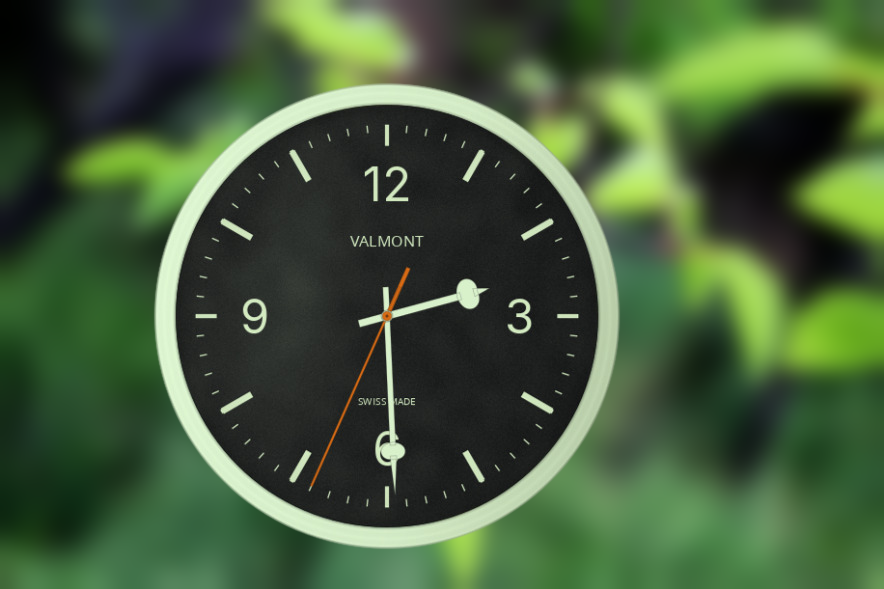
2:29:34
